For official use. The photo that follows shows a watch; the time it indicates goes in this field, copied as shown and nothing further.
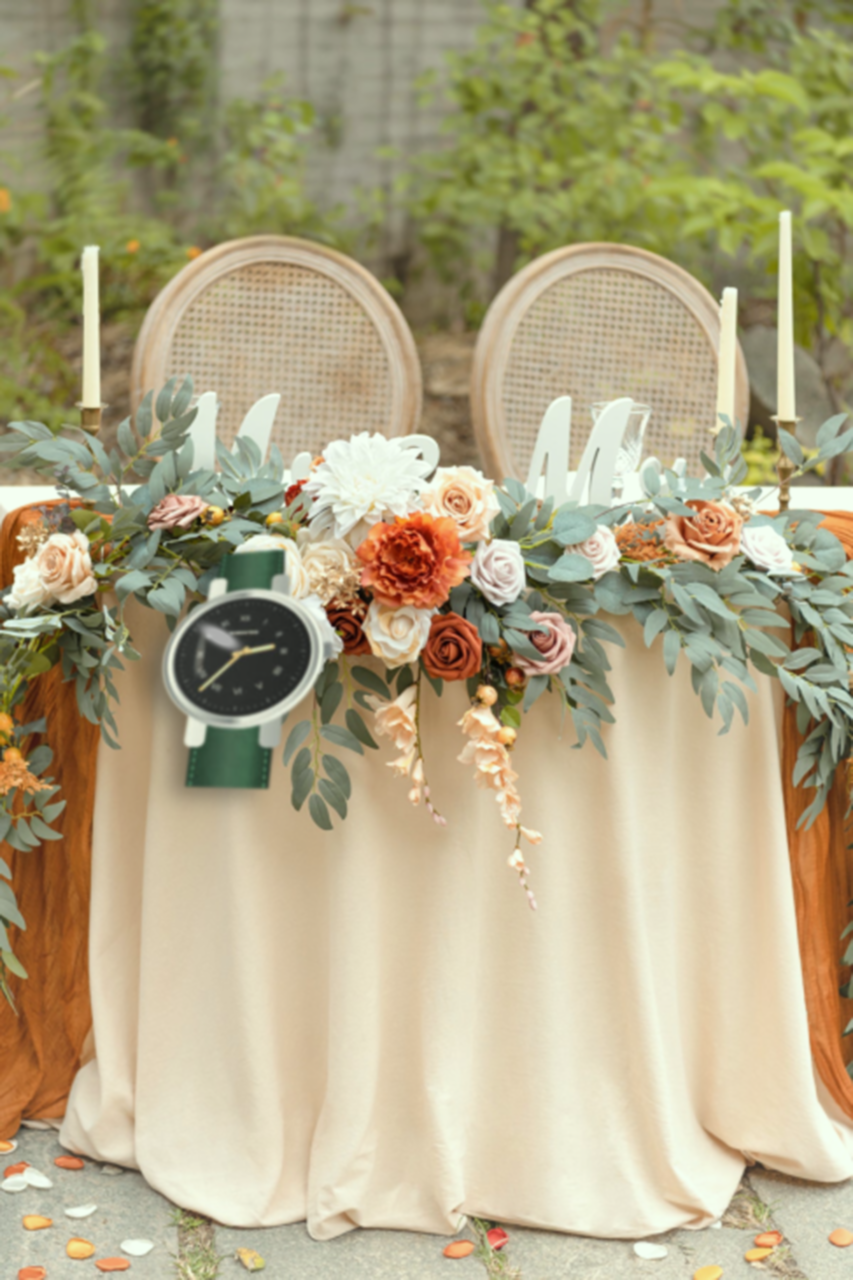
2:37
